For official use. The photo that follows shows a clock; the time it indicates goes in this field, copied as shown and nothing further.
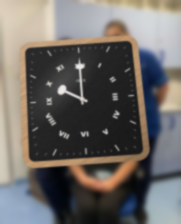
10:00
